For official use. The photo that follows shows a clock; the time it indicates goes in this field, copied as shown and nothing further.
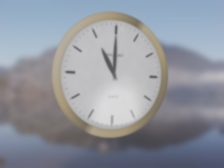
11:00
